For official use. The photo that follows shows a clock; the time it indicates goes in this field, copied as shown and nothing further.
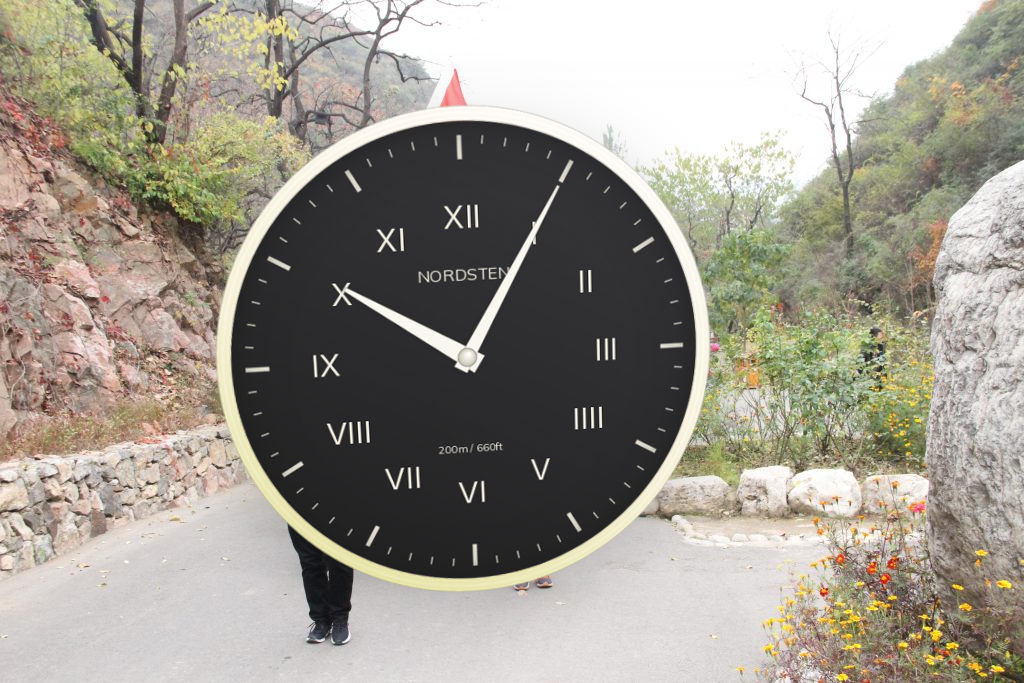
10:05
